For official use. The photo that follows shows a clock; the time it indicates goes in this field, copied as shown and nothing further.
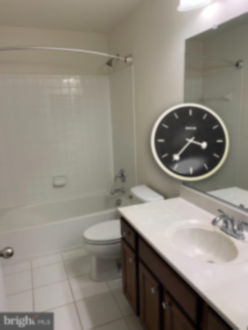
3:37
